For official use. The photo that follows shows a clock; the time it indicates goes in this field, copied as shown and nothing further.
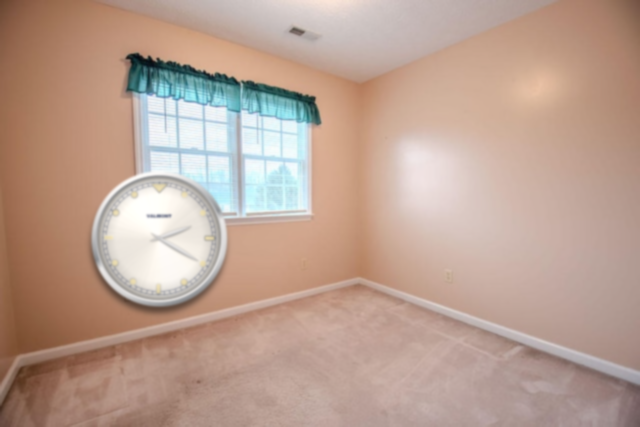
2:20
